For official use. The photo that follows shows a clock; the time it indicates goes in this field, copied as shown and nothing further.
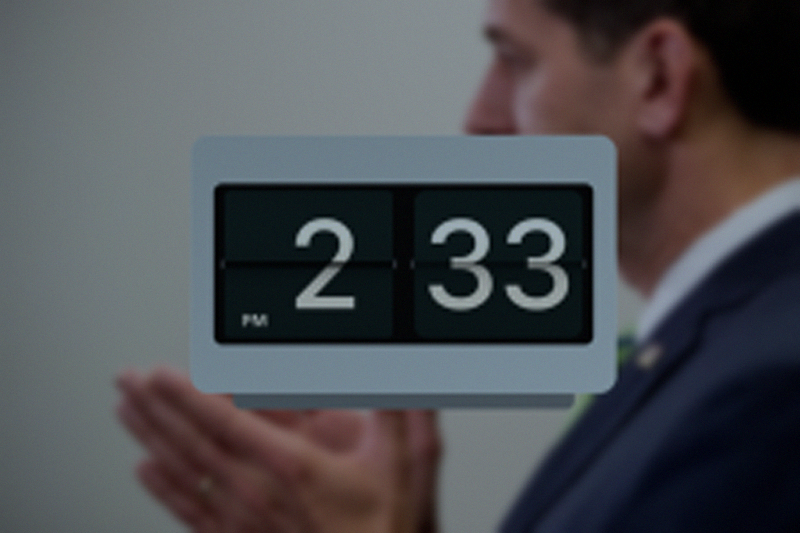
2:33
